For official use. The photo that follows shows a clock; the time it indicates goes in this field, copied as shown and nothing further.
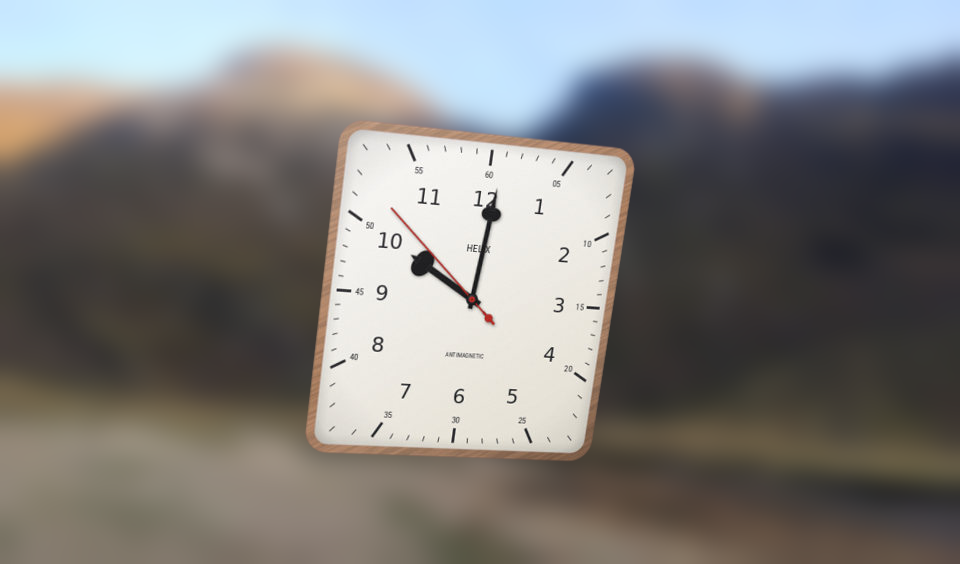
10:00:52
